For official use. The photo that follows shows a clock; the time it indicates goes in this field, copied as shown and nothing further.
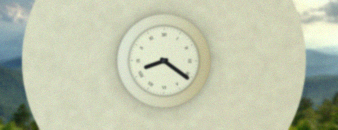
8:21
